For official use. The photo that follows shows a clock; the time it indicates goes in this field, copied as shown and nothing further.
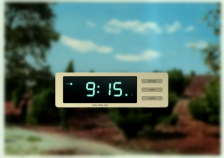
9:15
